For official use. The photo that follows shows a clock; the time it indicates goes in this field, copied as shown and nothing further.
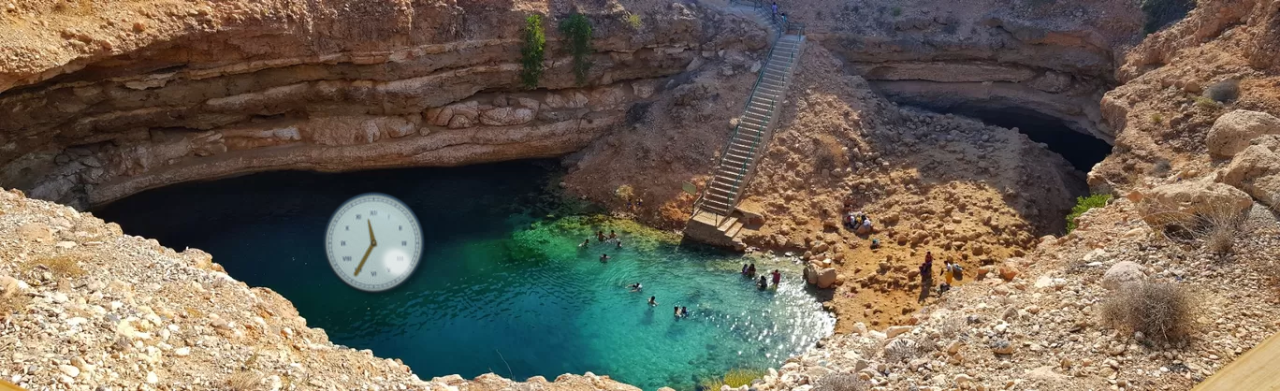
11:35
